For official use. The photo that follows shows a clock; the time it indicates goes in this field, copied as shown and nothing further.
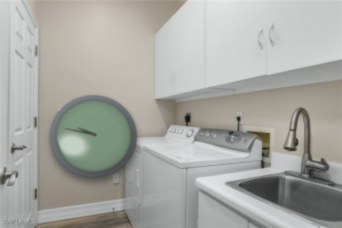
9:47
